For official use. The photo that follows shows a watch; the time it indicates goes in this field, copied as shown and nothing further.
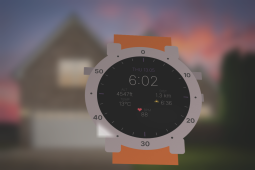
6:02
